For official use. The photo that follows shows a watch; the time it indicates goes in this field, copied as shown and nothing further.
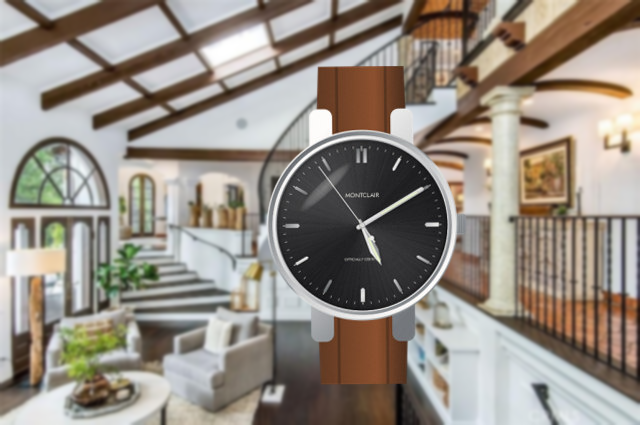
5:09:54
